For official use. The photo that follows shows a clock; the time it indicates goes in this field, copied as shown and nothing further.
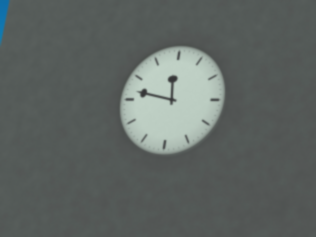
11:47
